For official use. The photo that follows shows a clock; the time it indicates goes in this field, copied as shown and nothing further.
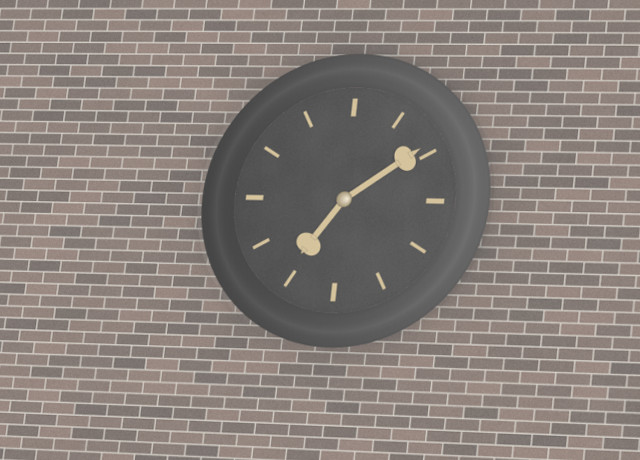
7:09
